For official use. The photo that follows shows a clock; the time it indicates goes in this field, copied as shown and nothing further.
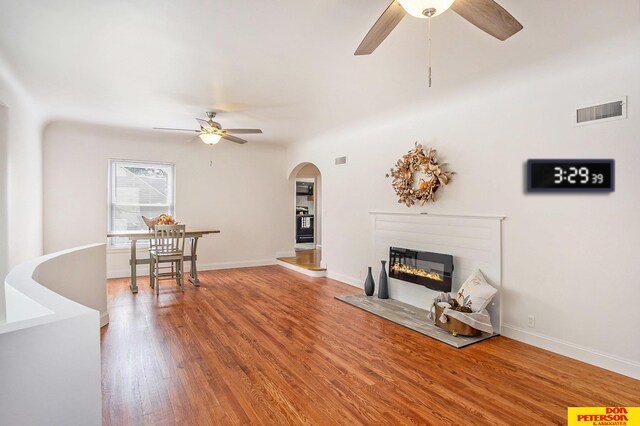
3:29
